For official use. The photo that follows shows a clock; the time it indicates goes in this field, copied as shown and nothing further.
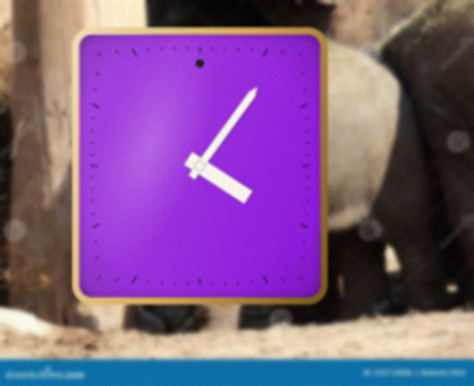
4:06
